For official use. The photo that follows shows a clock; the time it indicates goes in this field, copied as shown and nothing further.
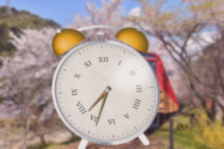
7:34
